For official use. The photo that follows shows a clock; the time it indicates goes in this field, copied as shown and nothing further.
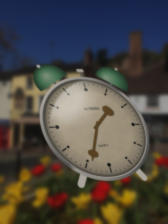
1:34
